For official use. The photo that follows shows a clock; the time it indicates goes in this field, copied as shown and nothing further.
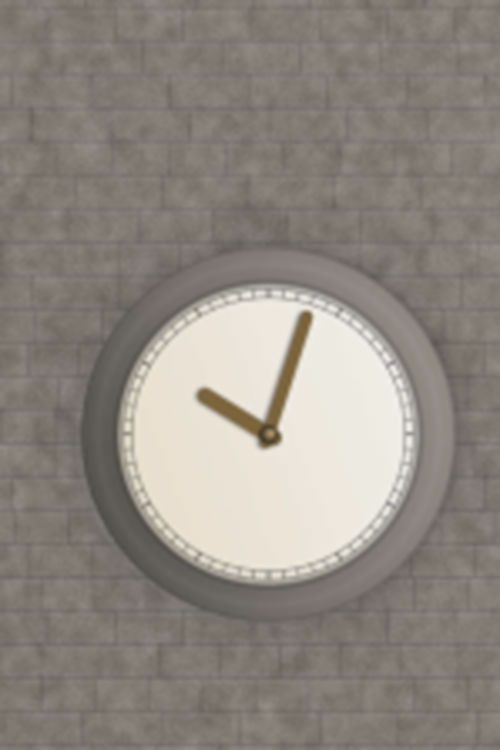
10:03
